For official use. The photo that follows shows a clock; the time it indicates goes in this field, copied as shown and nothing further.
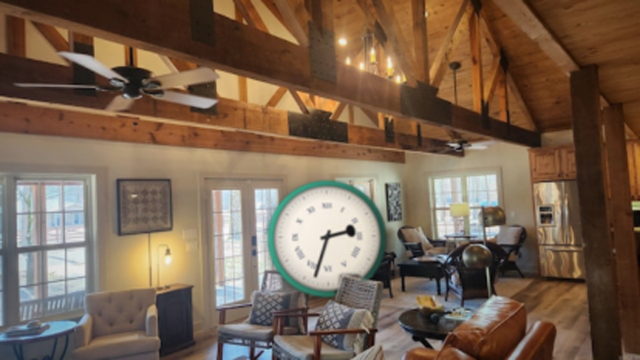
2:33
